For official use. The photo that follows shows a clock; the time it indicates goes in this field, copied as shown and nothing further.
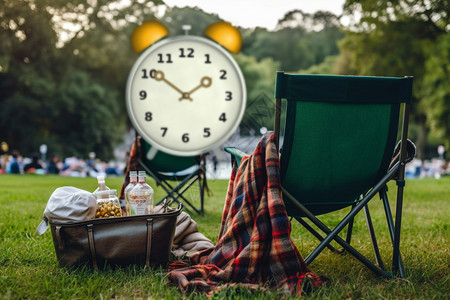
1:51
